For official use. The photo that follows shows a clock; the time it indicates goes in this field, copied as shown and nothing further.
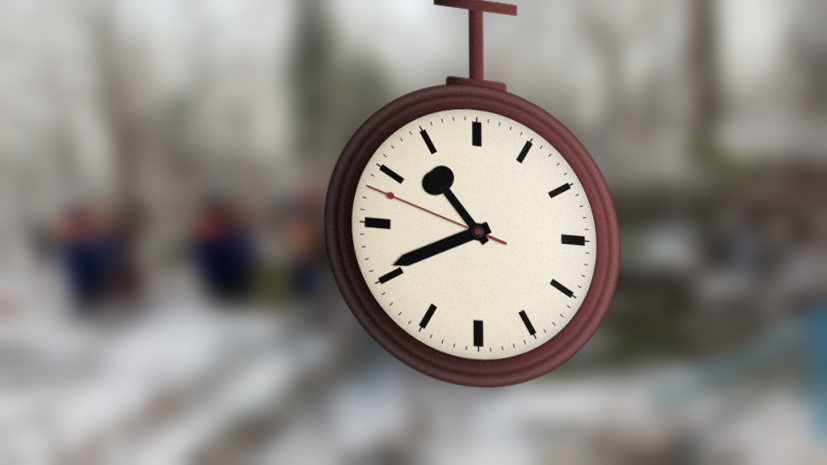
10:40:48
